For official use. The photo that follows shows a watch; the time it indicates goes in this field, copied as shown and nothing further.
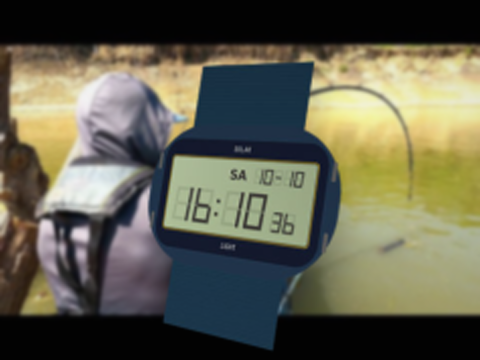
16:10:36
